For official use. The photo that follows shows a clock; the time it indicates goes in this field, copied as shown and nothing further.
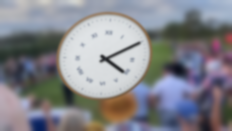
4:10
